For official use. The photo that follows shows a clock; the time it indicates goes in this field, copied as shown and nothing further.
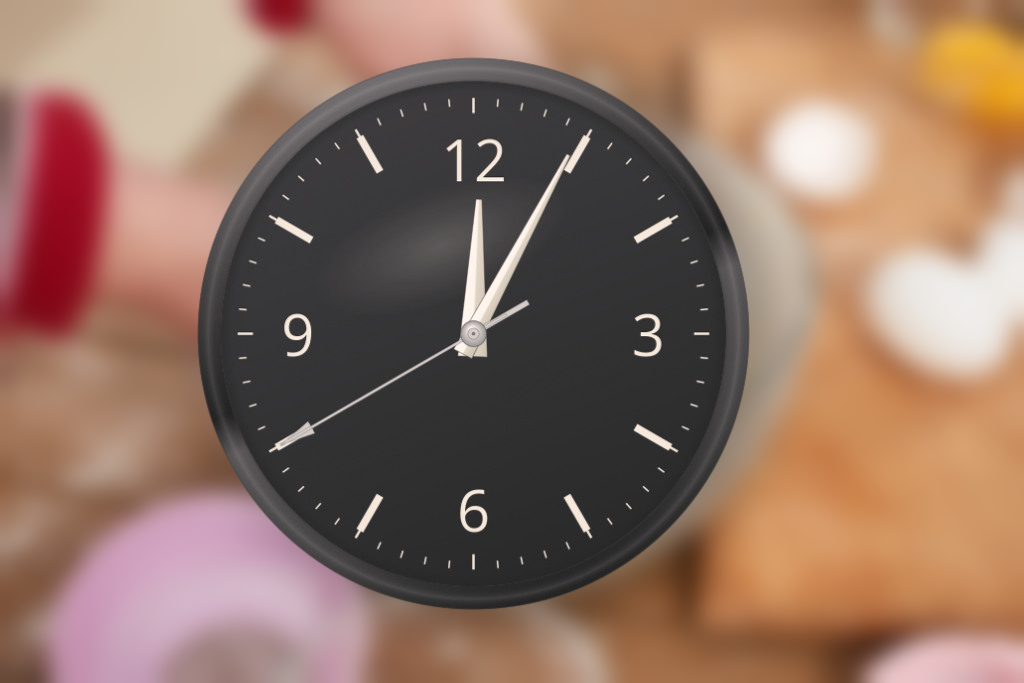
12:04:40
